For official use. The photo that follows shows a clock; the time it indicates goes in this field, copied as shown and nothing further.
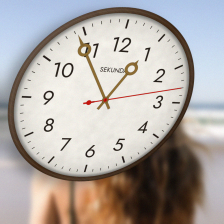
12:54:13
